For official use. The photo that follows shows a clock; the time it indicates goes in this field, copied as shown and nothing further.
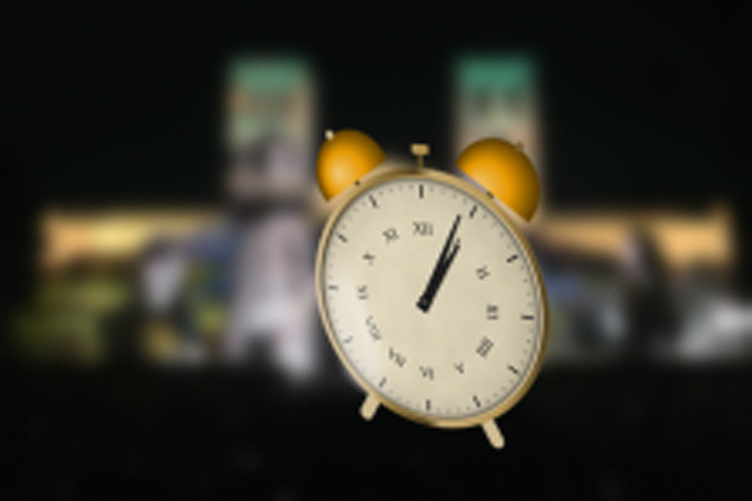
1:04
